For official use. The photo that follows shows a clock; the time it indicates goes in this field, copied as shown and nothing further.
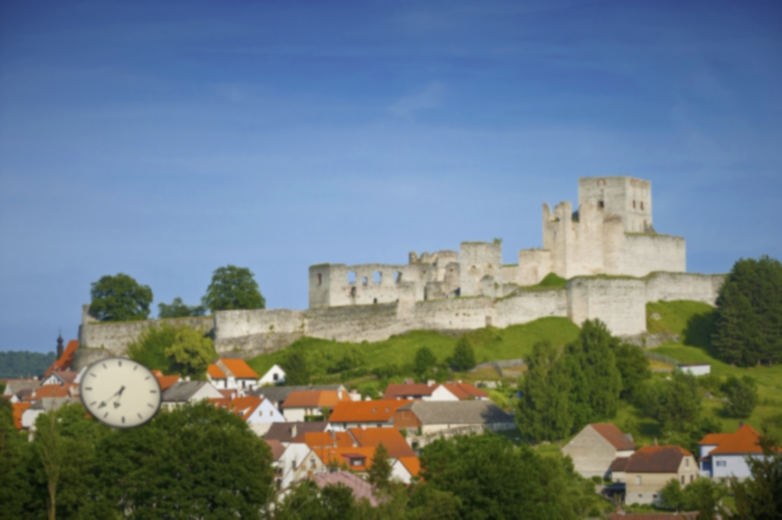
6:38
